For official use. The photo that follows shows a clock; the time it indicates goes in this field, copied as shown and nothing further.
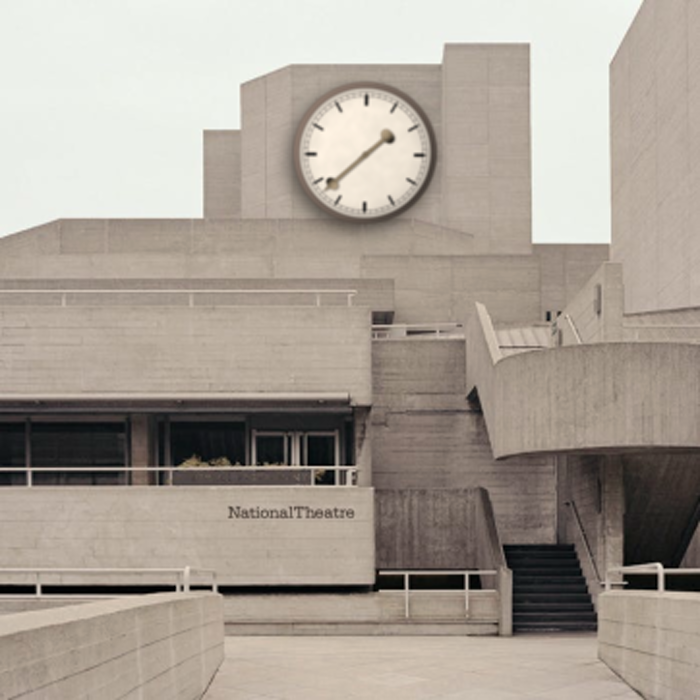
1:38
